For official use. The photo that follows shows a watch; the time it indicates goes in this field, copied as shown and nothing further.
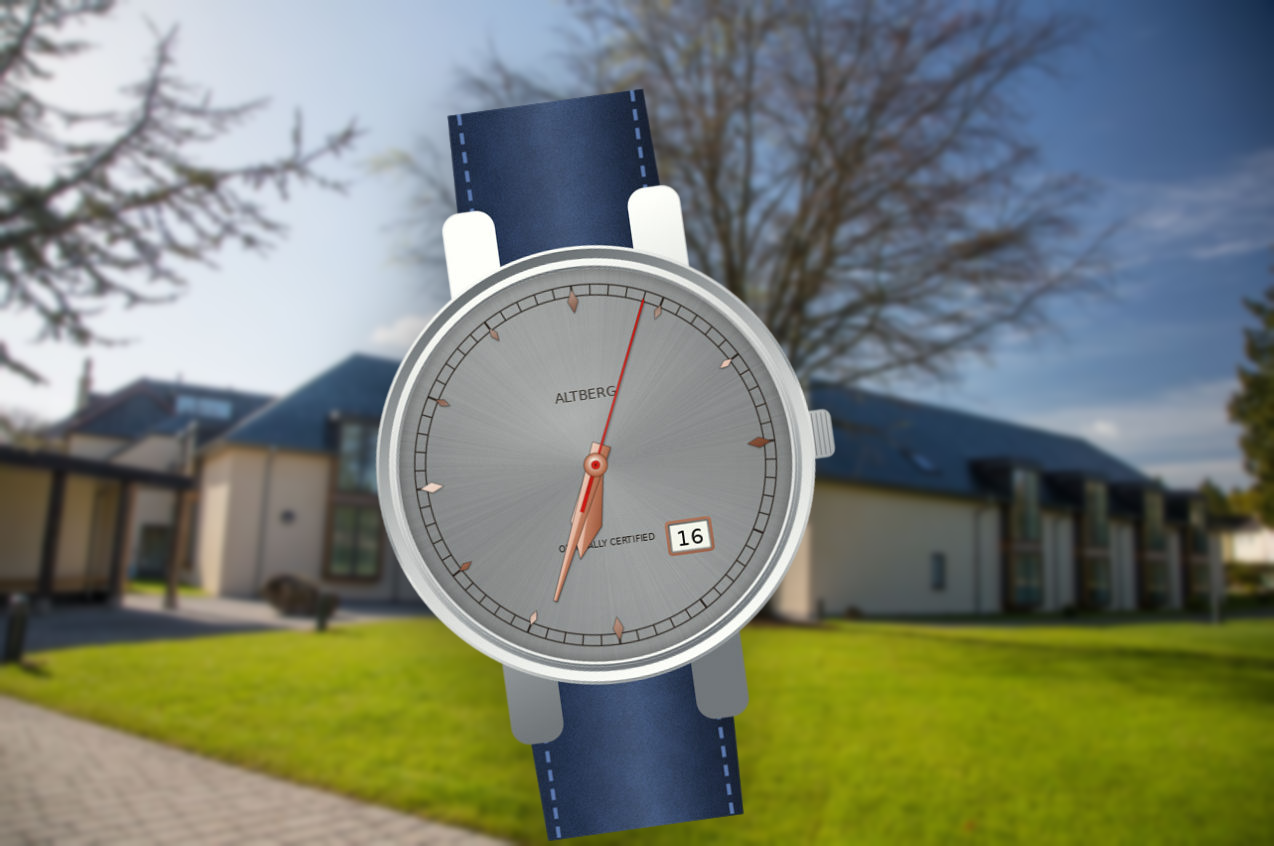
6:34:04
